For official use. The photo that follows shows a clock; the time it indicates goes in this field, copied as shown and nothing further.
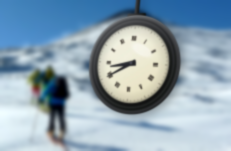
8:40
